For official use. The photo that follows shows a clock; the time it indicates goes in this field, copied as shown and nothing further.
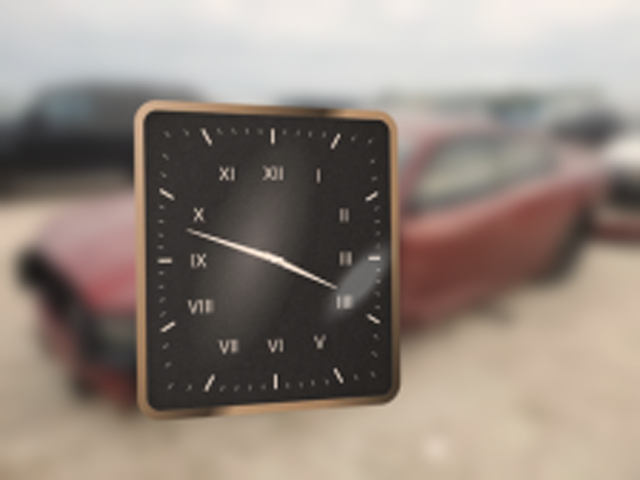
3:48
